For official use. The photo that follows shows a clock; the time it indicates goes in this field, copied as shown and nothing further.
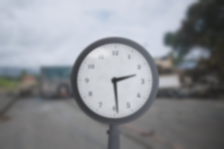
2:29
